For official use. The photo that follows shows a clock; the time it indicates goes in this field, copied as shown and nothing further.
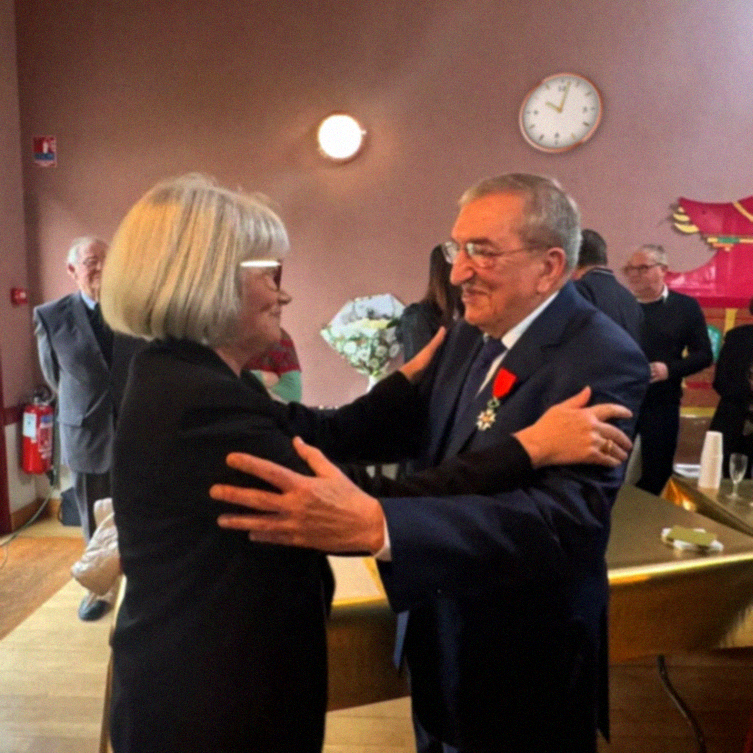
10:02
